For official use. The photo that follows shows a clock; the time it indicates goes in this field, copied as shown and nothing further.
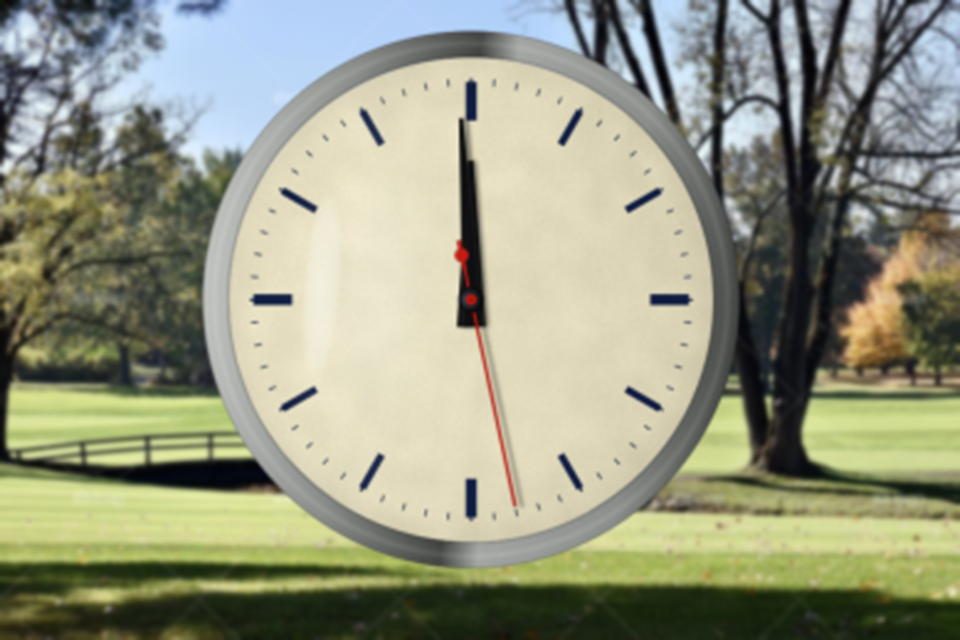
11:59:28
